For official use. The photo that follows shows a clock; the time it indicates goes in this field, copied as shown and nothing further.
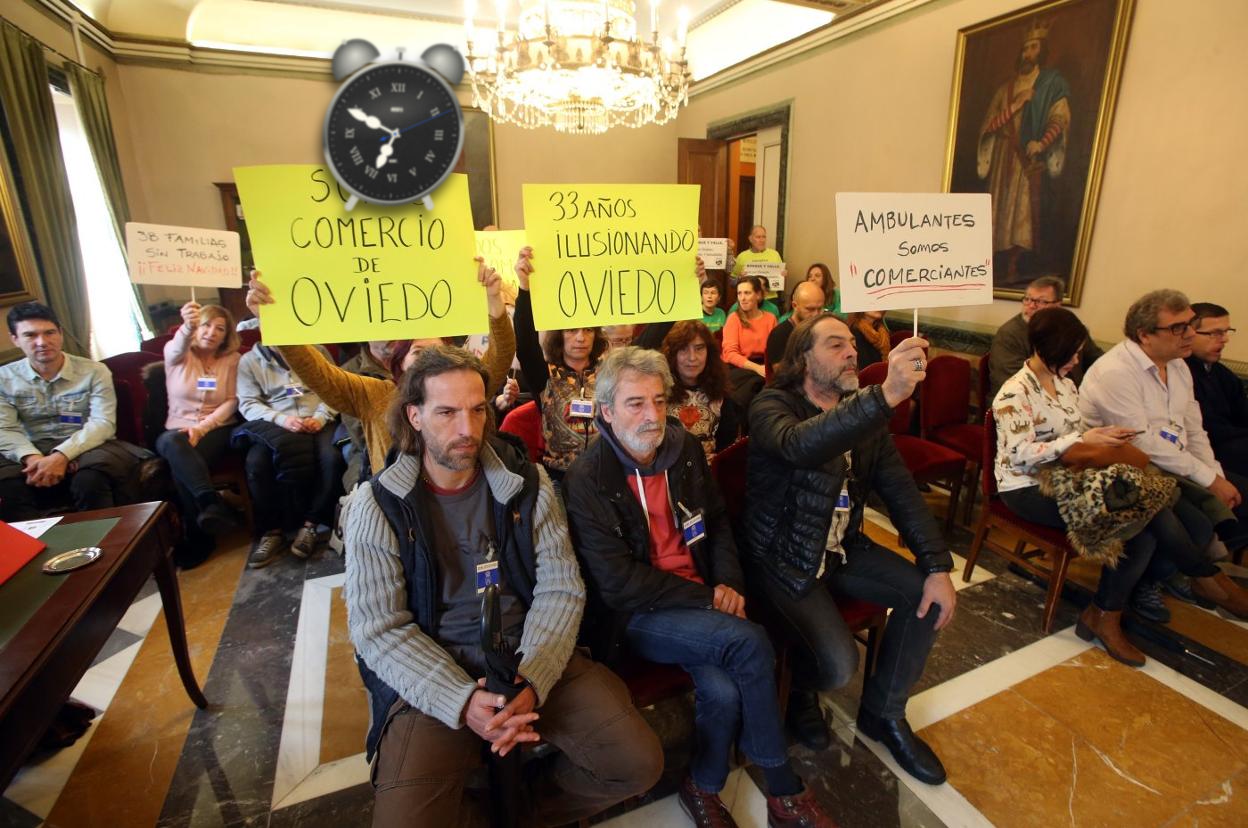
6:49:11
